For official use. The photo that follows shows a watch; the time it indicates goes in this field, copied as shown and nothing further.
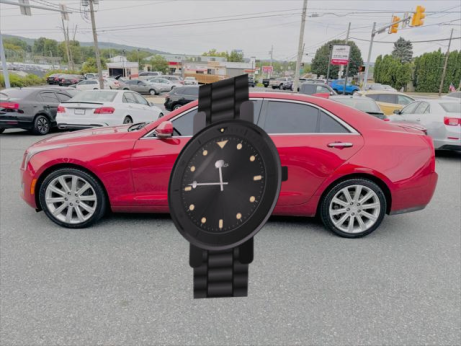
11:46
